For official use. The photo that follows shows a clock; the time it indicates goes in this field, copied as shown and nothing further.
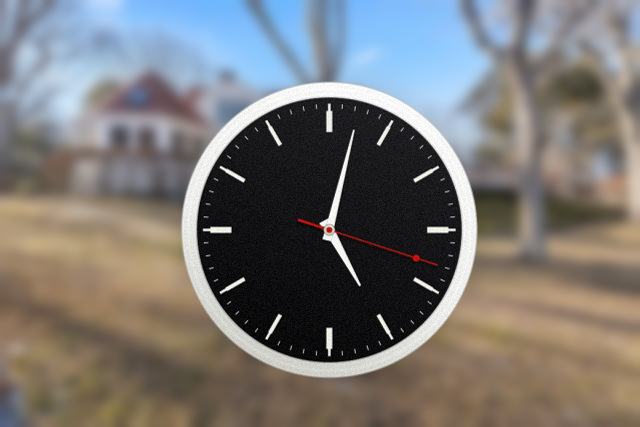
5:02:18
